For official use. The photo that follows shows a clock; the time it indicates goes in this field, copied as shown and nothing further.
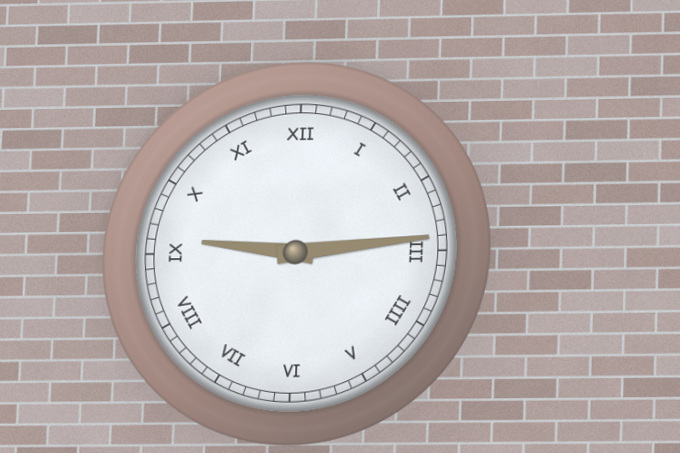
9:14
